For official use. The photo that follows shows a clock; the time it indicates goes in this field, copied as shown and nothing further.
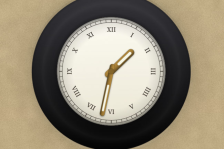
1:32
